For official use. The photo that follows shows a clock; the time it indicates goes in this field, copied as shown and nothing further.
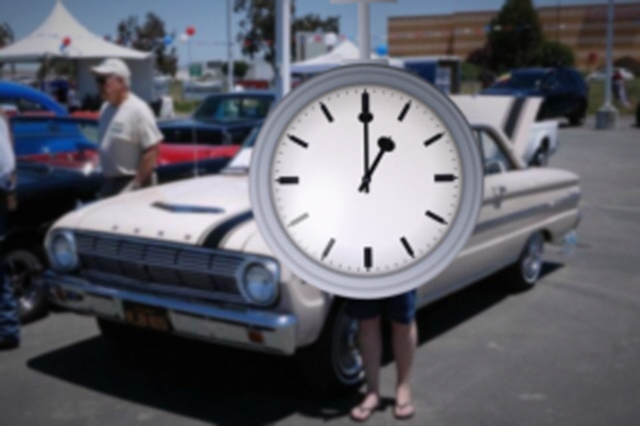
1:00
